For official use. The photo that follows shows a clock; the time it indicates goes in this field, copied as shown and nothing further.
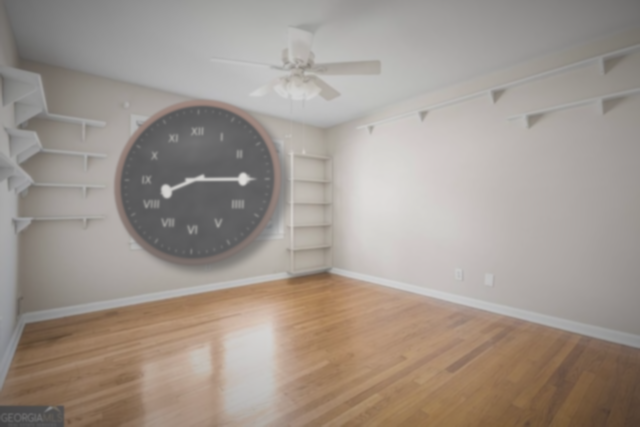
8:15
